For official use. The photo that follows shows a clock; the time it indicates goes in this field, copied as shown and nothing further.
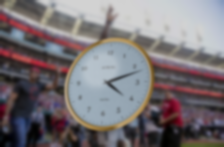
4:12
